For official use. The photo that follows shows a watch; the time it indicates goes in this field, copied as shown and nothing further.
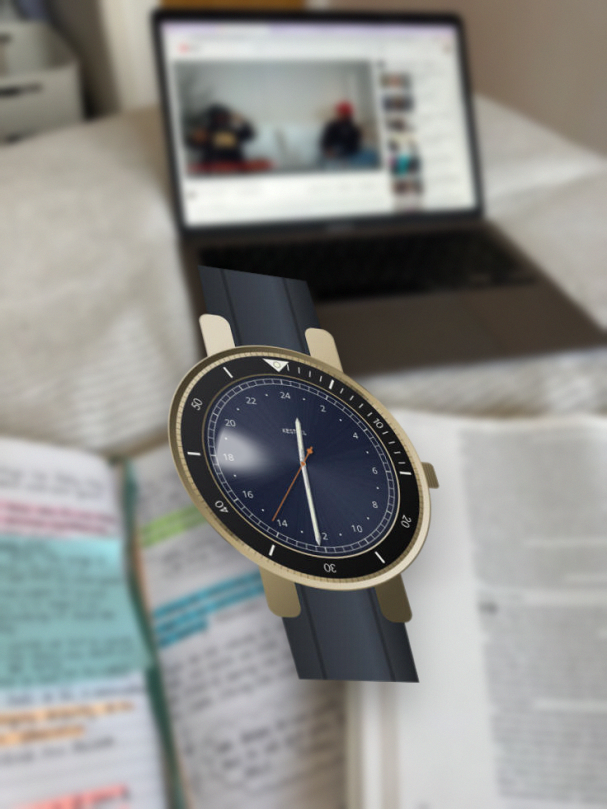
0:30:36
